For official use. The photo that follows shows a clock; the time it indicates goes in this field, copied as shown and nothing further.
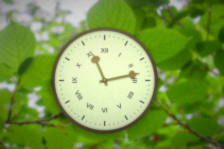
11:13
